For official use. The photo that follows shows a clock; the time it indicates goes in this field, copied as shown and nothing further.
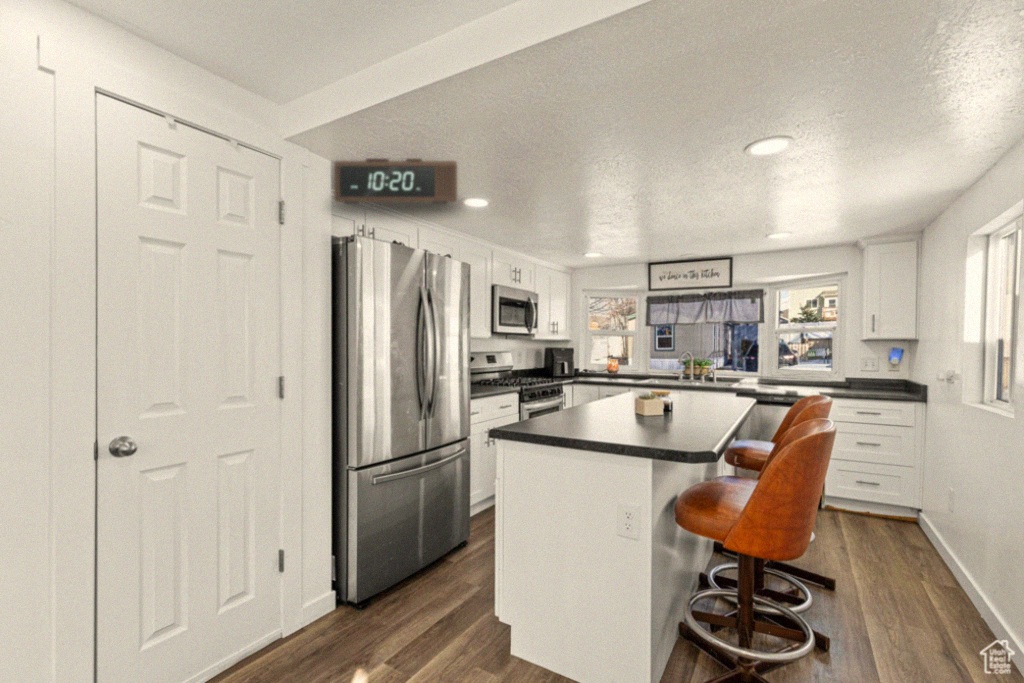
10:20
